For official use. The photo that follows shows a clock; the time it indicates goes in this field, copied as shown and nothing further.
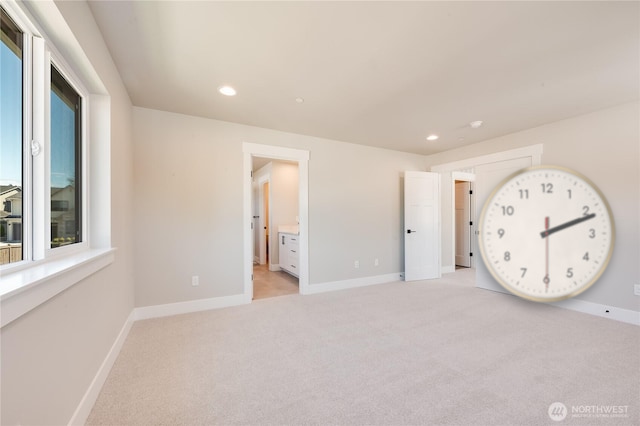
2:11:30
